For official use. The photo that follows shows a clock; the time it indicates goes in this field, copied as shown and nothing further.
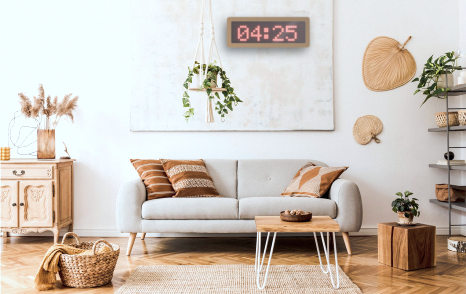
4:25
